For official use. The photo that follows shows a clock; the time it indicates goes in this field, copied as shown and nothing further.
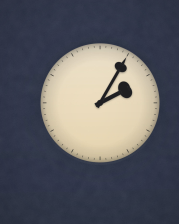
2:05
